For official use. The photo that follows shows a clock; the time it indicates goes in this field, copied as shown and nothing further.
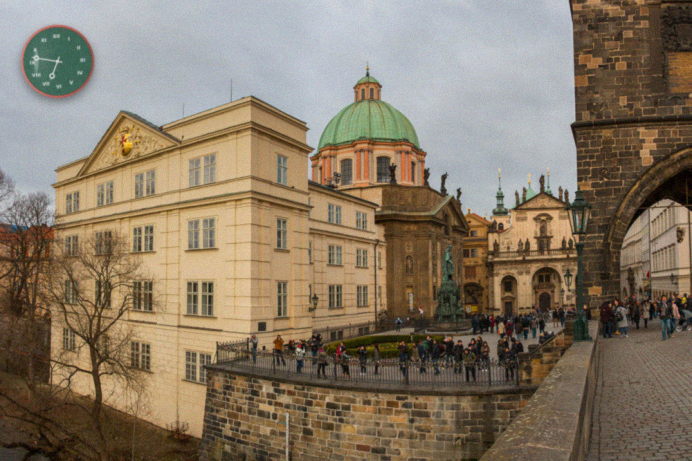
6:47
